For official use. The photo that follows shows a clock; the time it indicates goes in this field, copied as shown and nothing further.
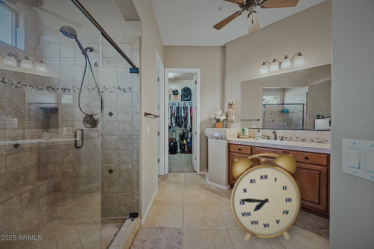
7:46
